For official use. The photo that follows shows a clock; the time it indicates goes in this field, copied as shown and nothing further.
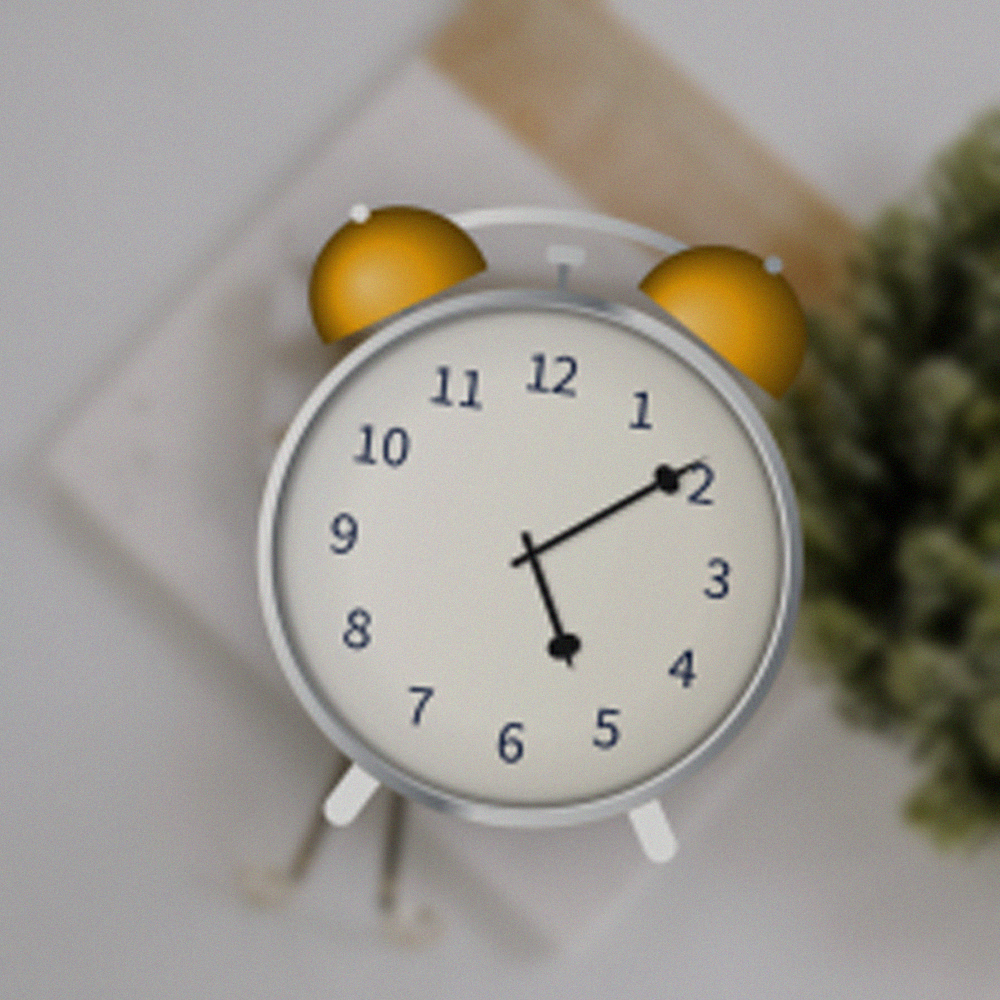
5:09
